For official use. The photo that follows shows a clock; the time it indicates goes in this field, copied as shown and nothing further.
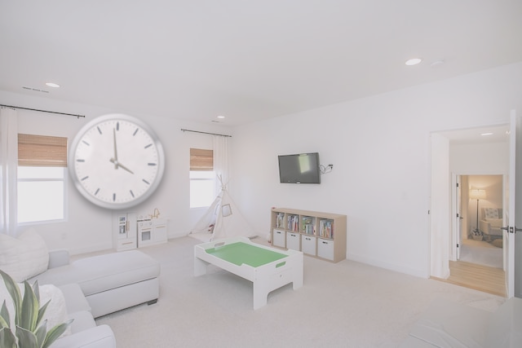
3:59
